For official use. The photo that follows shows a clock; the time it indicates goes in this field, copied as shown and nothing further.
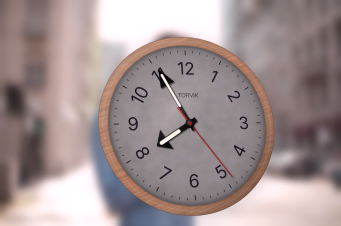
7:55:24
